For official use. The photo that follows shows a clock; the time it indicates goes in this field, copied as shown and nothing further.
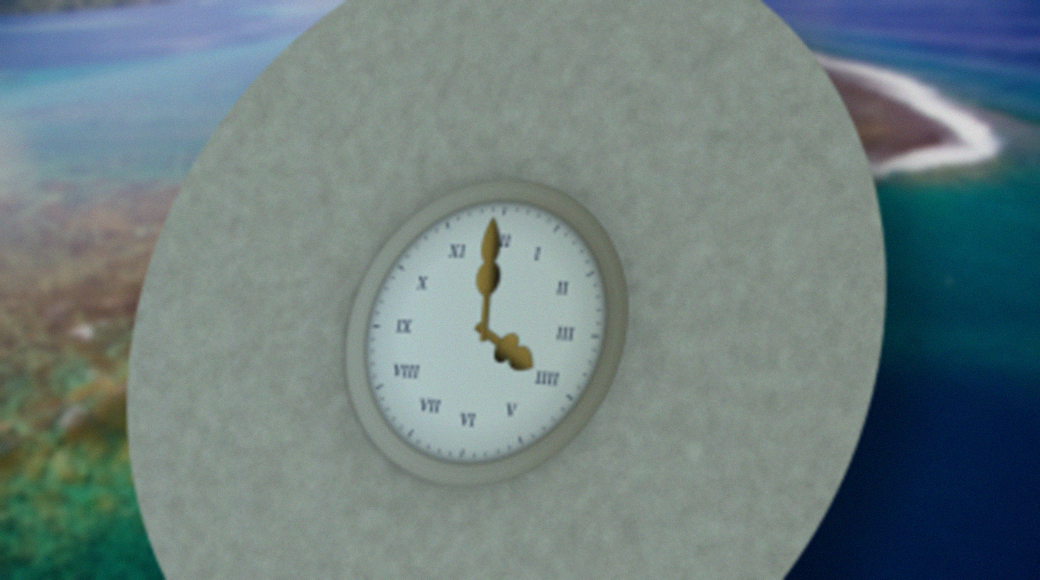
3:59
